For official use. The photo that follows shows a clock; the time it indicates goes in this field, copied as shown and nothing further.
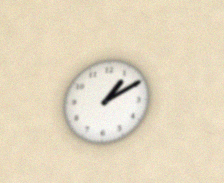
1:10
